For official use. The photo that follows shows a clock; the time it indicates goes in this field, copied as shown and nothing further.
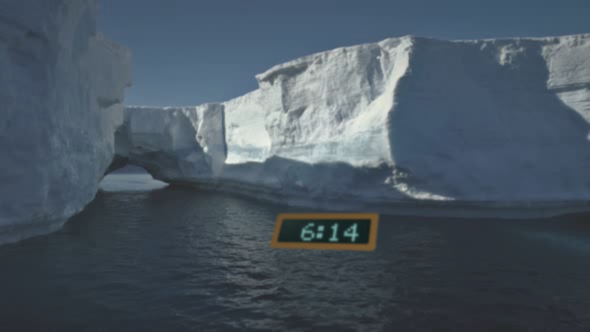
6:14
